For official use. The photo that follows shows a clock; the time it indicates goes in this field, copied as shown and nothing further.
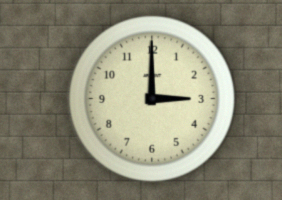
3:00
